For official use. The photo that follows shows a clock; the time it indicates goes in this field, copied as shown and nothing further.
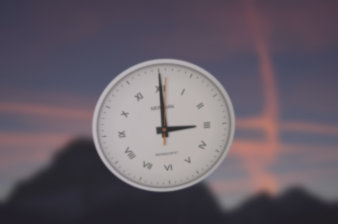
3:00:01
